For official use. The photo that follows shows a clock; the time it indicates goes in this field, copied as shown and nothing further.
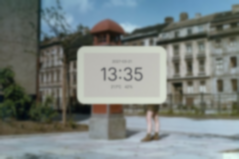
13:35
